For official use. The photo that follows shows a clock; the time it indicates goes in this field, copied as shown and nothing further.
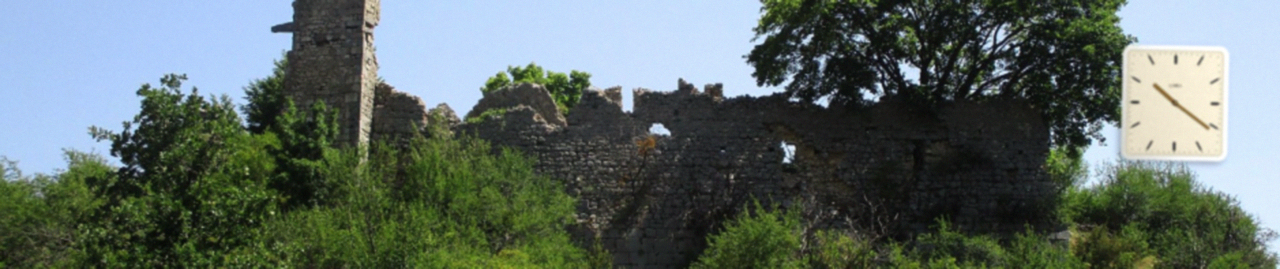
10:21
